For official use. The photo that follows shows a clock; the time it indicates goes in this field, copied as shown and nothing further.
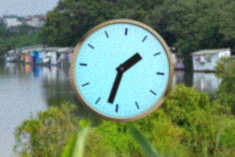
1:32
